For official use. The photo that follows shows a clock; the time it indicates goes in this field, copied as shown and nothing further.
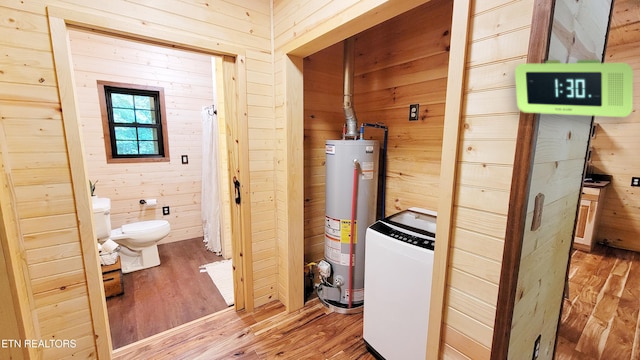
1:30
